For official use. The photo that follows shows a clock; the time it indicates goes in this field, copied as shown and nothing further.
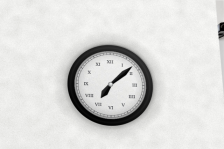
7:08
